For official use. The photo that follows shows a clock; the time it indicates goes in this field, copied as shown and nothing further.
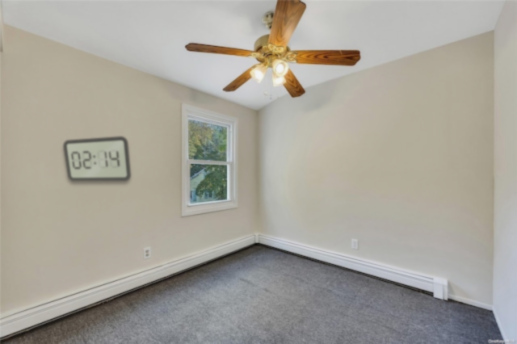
2:14
